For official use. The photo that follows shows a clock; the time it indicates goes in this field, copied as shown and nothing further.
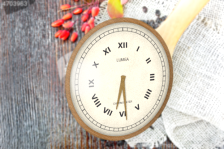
6:29
